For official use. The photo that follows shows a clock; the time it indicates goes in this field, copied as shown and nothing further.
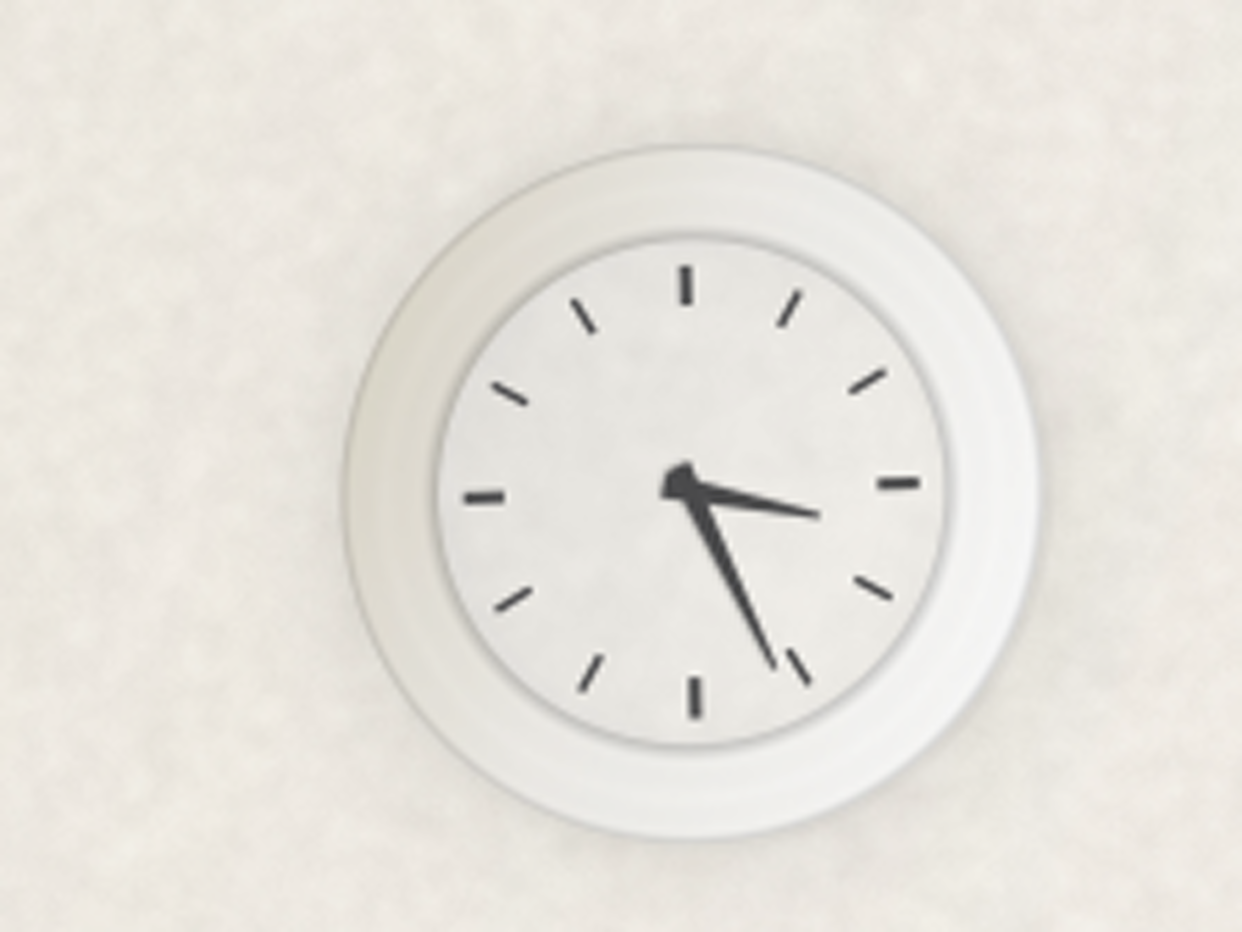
3:26
